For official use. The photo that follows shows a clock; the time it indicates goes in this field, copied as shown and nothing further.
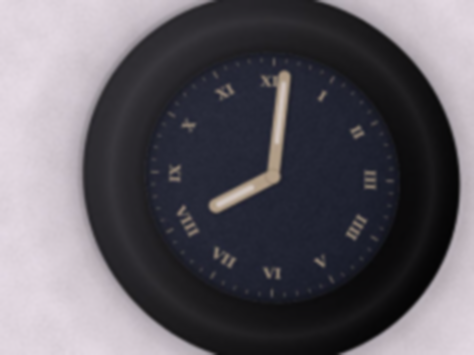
8:01
